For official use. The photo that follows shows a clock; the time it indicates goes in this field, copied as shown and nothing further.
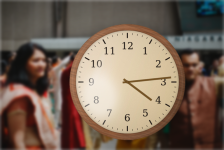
4:14
